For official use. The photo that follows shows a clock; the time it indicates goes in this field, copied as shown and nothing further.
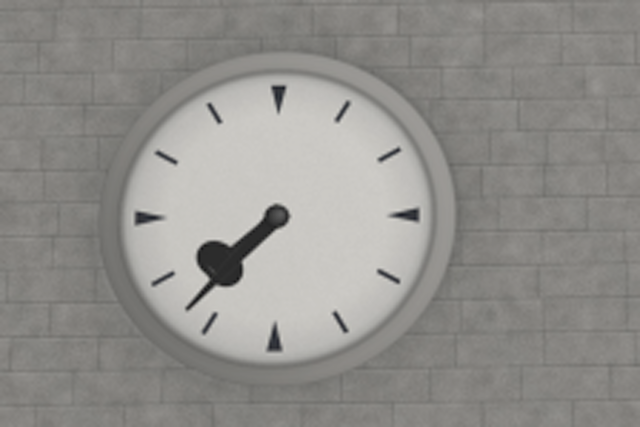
7:37
